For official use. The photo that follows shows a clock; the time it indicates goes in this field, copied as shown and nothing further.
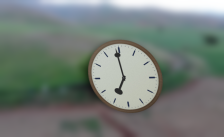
6:59
